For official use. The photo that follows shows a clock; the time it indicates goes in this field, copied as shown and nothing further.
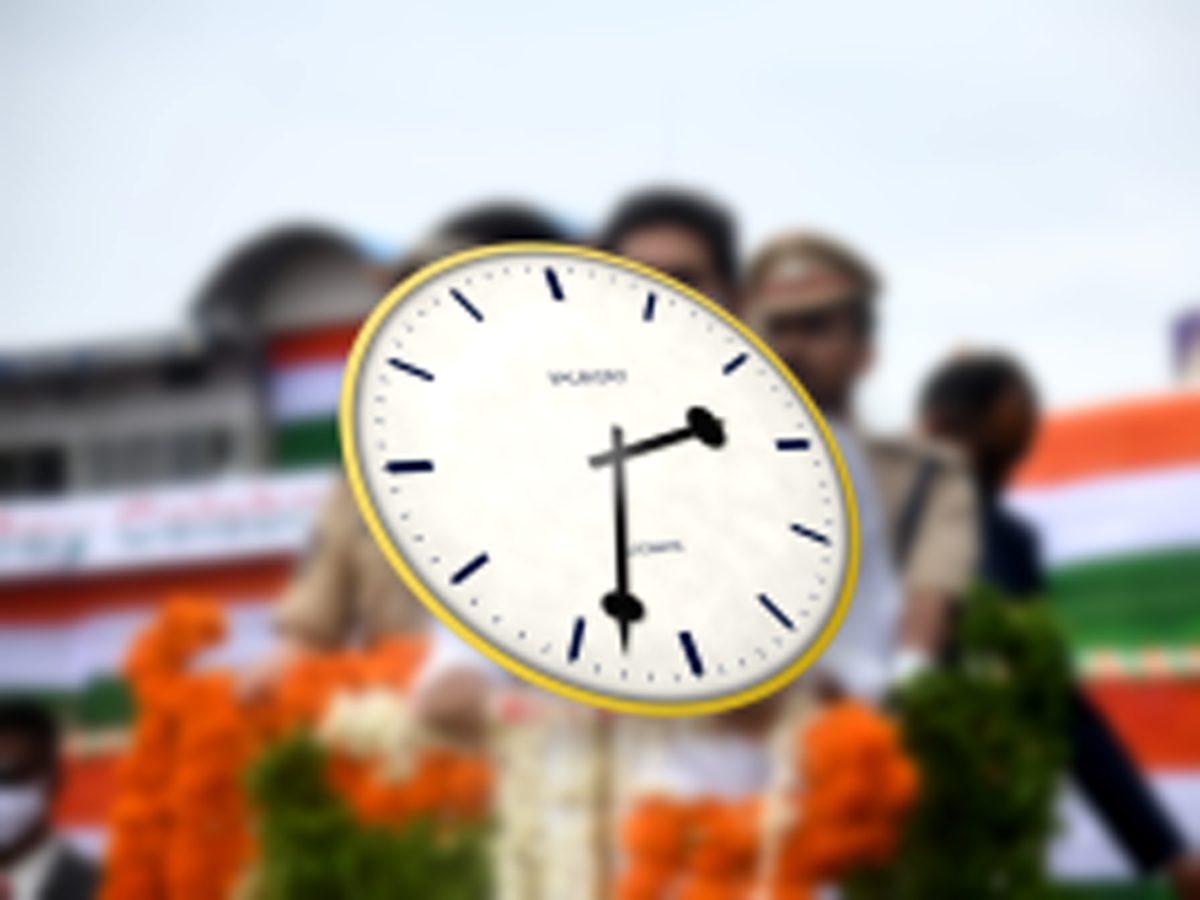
2:33
